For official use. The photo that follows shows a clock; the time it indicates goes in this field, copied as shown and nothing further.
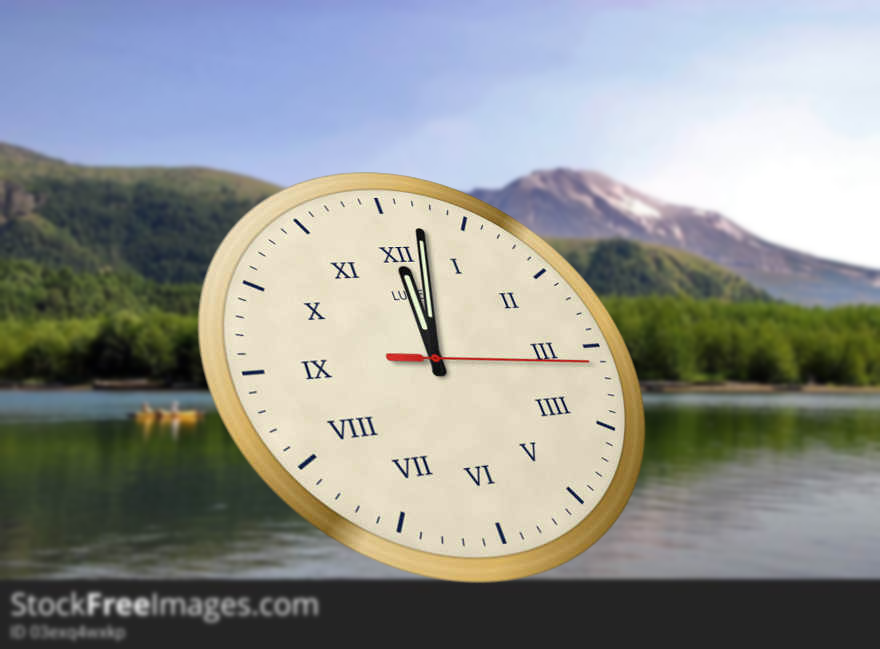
12:02:16
